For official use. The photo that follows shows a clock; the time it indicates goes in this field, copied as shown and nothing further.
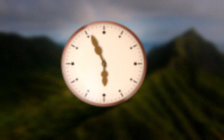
5:56
